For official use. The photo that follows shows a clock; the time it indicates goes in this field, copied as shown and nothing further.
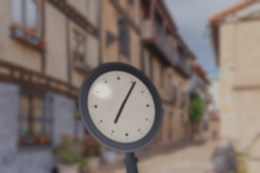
7:06
